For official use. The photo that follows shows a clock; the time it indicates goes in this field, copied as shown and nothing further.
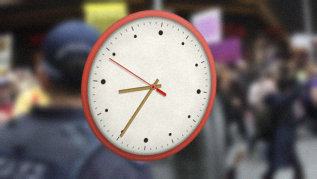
8:34:49
